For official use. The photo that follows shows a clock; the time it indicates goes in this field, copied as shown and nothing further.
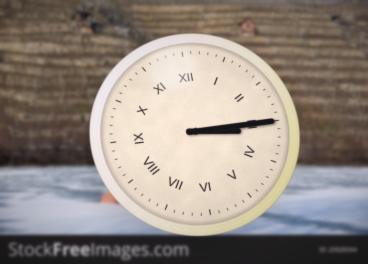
3:15
